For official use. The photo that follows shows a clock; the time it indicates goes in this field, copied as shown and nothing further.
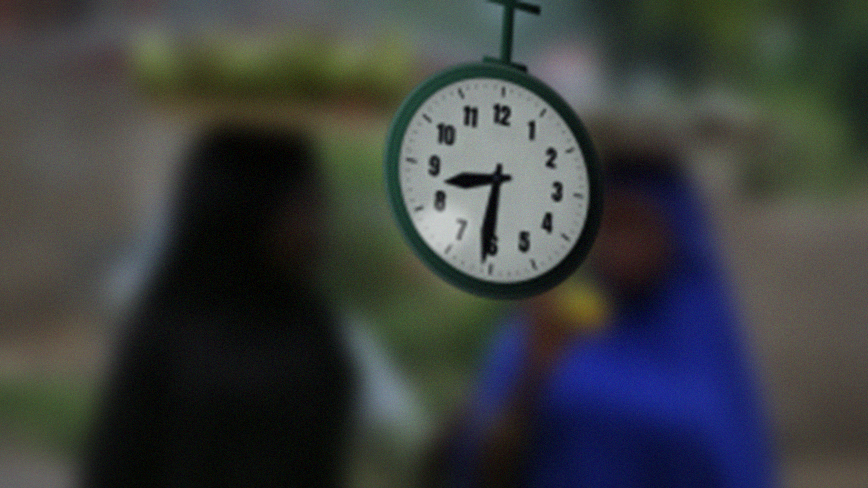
8:31
